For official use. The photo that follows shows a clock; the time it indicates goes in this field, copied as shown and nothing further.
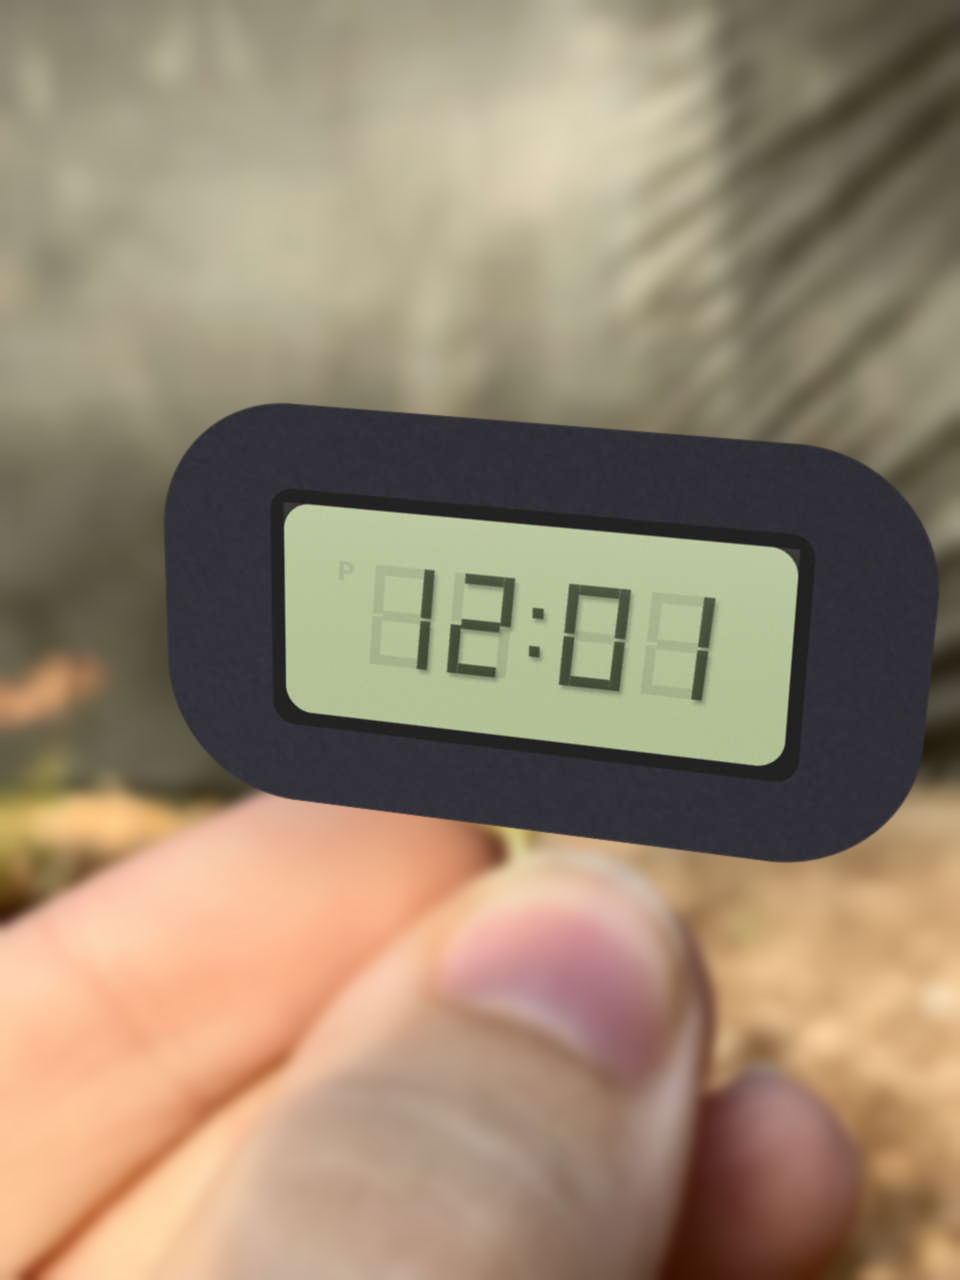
12:01
